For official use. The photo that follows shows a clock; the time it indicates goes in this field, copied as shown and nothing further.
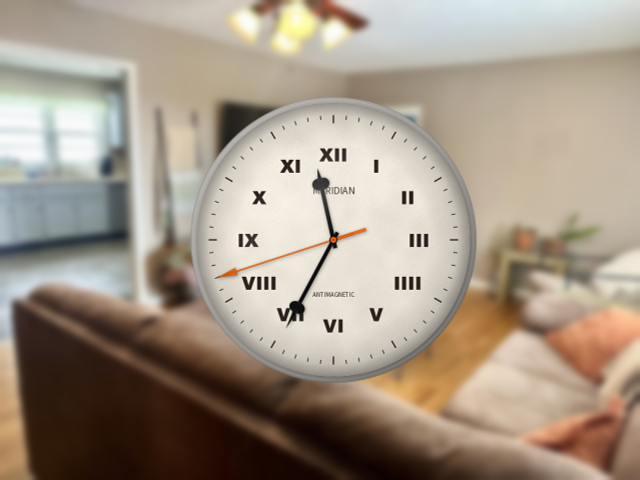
11:34:42
